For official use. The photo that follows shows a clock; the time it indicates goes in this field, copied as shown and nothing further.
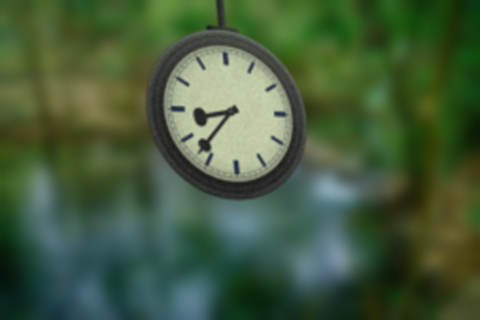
8:37
